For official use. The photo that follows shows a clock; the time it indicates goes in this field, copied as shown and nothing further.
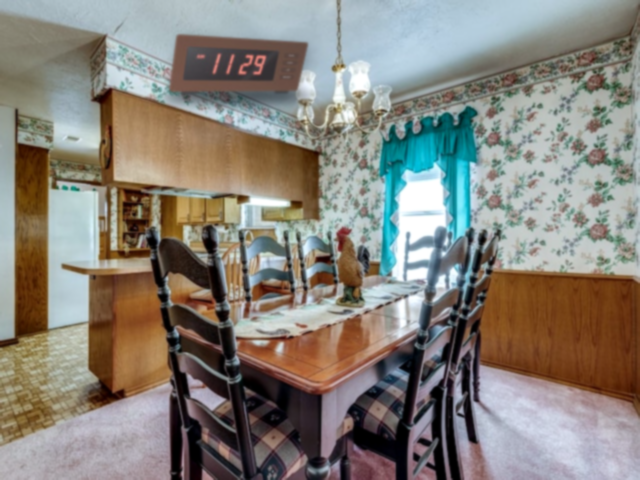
11:29
